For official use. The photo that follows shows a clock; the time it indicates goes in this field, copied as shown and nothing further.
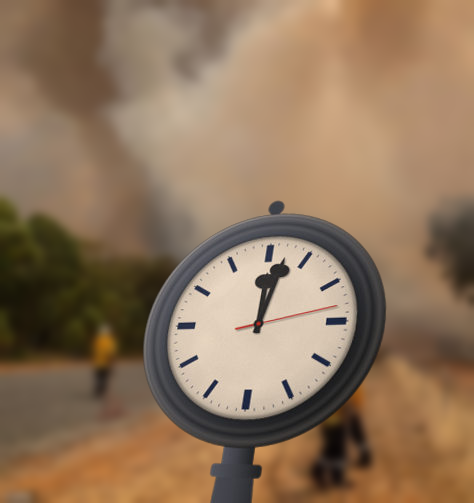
12:02:13
